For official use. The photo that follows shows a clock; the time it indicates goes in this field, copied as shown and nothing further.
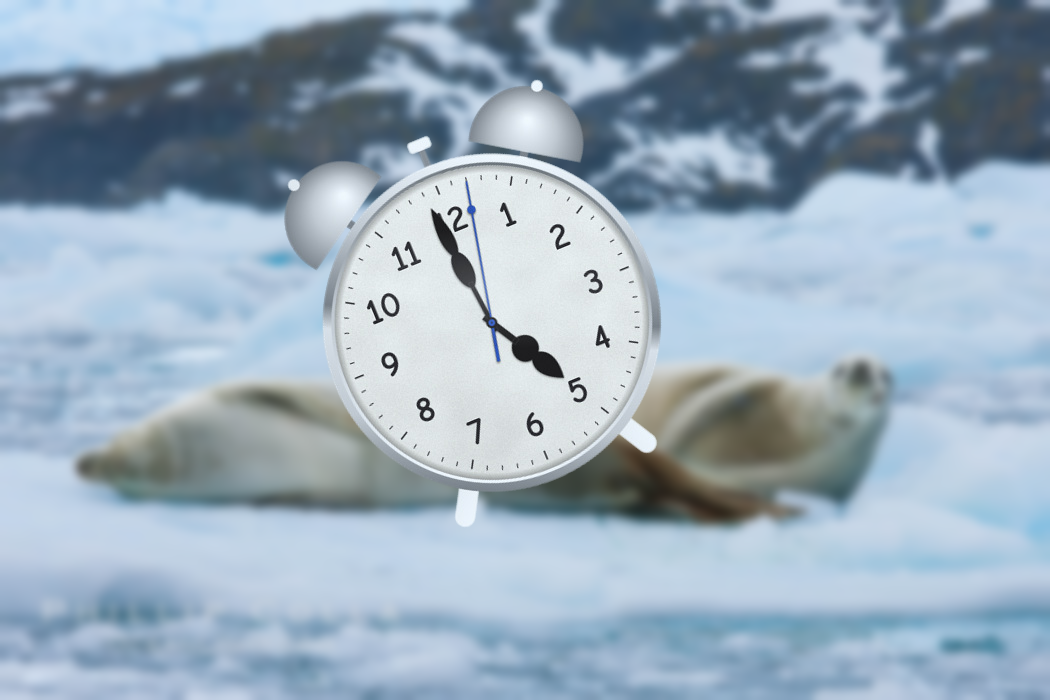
4:59:02
